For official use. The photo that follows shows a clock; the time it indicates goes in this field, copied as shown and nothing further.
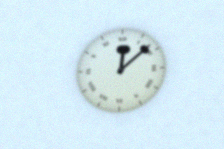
12:08
